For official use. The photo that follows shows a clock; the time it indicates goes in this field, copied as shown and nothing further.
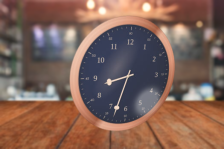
8:33
